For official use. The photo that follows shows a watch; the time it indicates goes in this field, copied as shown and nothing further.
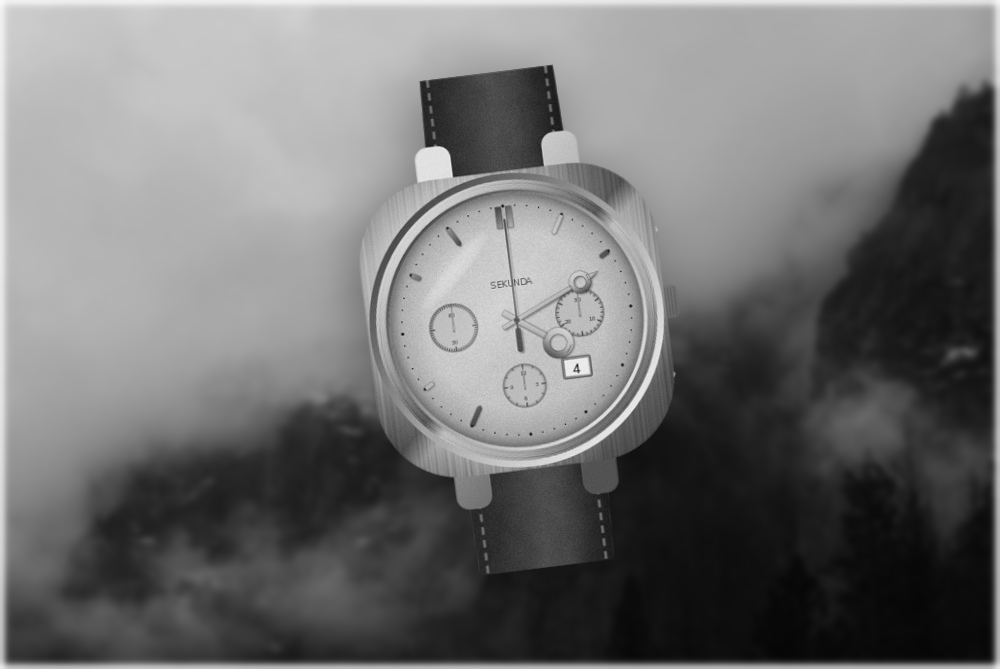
4:11
